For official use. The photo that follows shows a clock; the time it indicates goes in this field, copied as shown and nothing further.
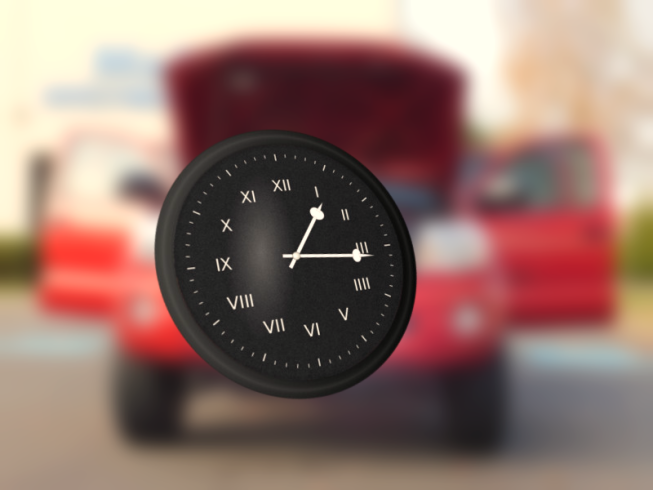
1:16
